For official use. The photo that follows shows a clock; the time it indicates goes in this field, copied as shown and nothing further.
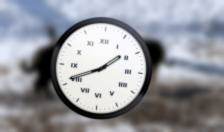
1:41
